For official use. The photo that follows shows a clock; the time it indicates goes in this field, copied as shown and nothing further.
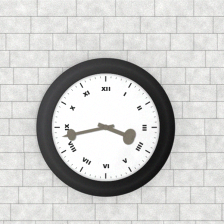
3:43
